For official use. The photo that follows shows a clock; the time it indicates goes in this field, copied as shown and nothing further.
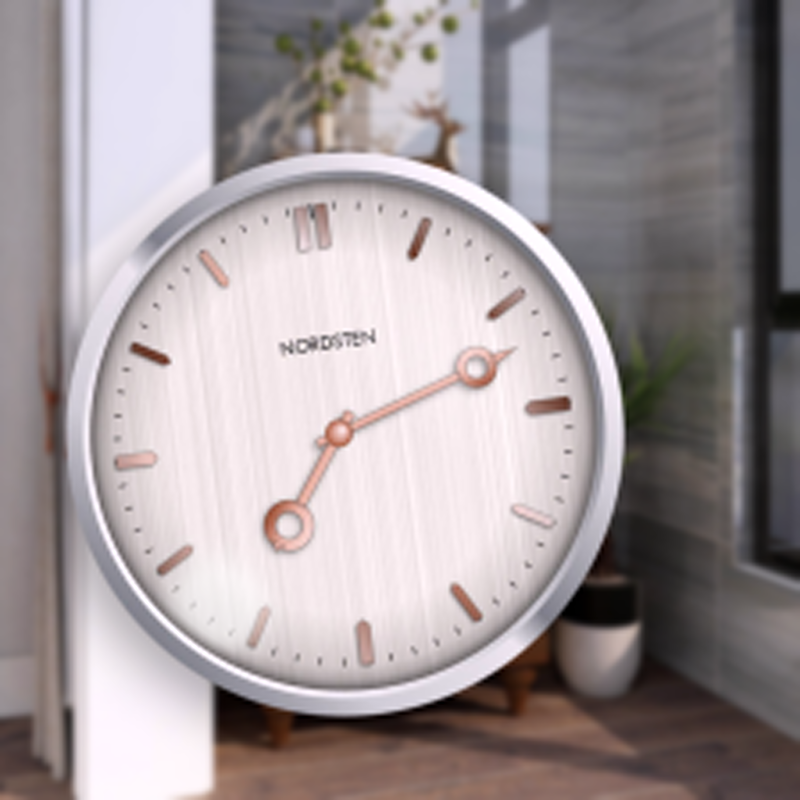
7:12
